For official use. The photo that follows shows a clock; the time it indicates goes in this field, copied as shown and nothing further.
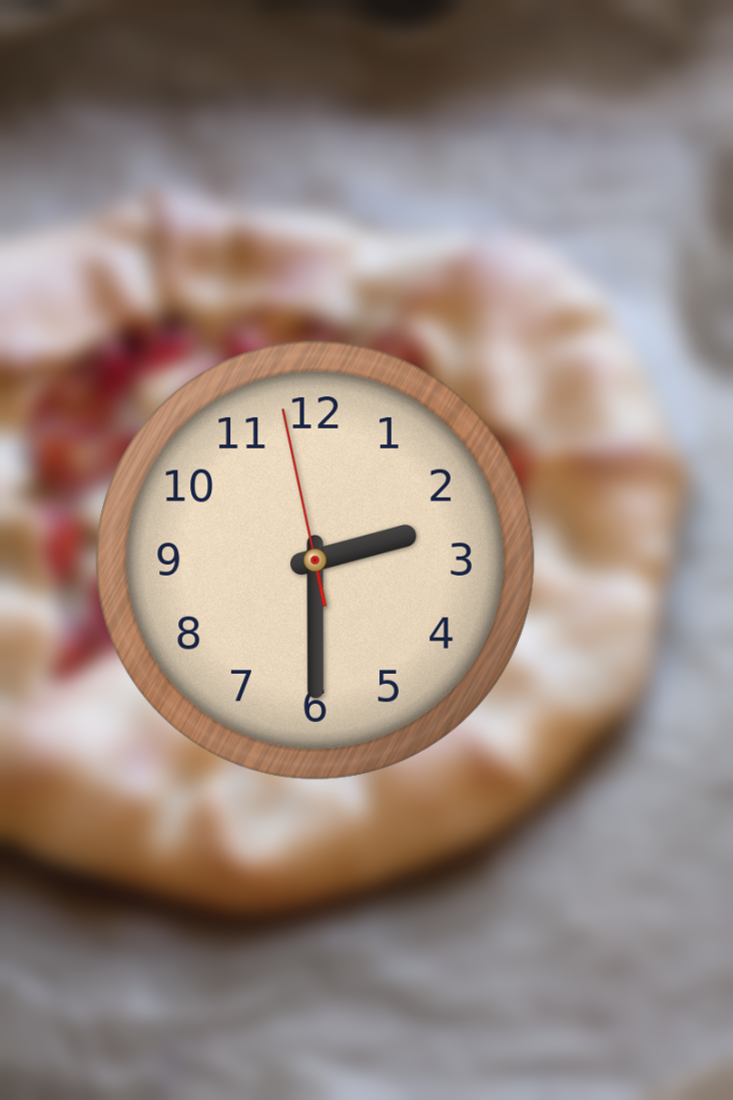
2:29:58
